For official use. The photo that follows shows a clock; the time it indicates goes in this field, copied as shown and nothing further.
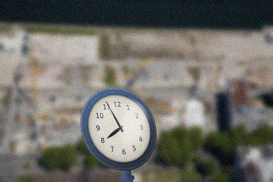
7:56
